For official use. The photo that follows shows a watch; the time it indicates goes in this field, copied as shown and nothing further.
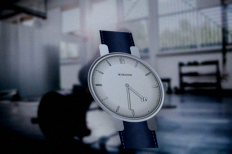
4:31
